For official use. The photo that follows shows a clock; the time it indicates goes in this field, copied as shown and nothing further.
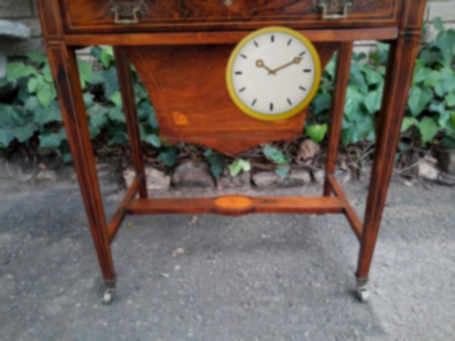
10:11
